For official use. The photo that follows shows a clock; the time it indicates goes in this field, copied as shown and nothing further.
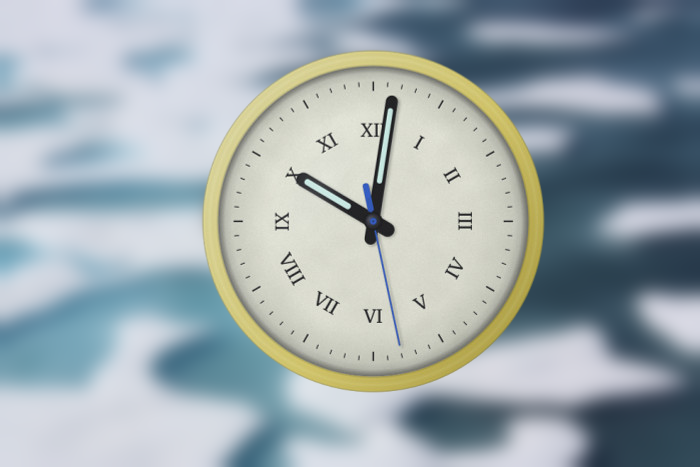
10:01:28
